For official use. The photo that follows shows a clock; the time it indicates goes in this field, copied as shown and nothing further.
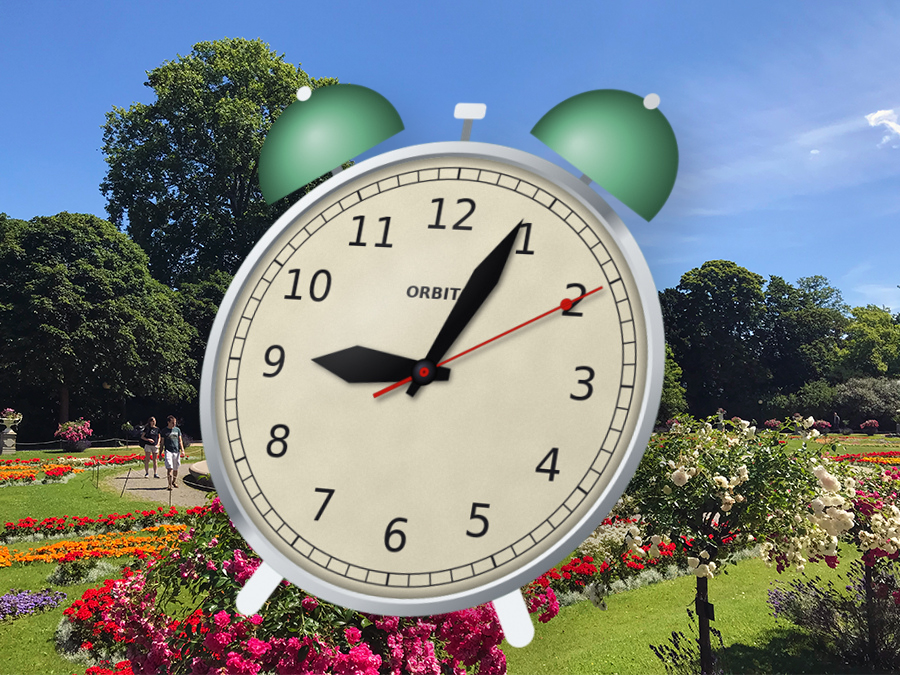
9:04:10
